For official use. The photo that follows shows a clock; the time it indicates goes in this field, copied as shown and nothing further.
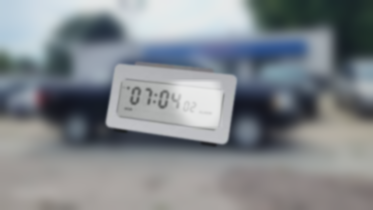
7:04
